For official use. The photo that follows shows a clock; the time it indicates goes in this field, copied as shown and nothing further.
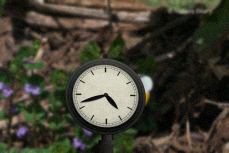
4:42
